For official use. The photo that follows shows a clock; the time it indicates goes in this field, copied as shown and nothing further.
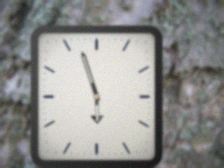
5:57
